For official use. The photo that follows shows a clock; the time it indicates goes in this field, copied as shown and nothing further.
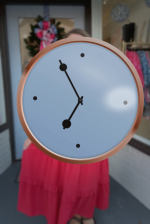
6:55
